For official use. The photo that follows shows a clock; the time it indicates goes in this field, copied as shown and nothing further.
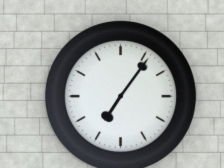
7:06
